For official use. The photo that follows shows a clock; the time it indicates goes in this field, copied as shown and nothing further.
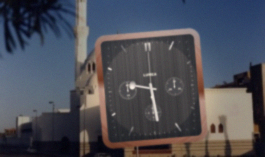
9:29
